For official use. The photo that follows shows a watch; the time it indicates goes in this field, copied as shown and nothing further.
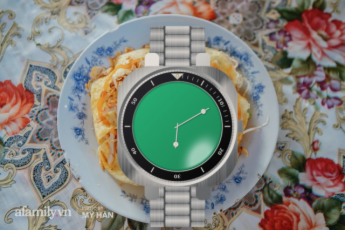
6:10
